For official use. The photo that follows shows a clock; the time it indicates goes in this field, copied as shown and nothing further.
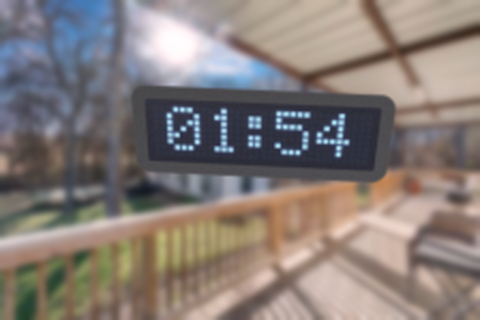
1:54
